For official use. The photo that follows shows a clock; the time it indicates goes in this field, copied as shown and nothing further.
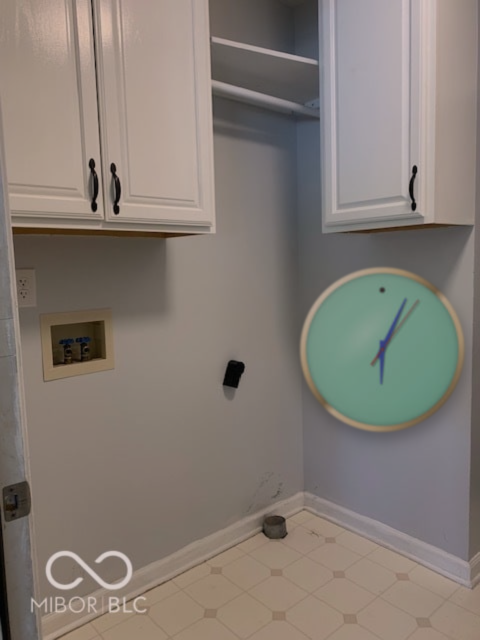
6:04:06
